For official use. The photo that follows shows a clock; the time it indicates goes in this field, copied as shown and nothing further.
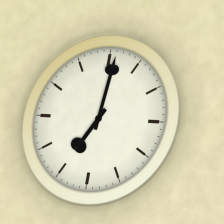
7:01
